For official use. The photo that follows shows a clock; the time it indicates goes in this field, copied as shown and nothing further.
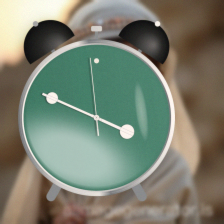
3:48:59
